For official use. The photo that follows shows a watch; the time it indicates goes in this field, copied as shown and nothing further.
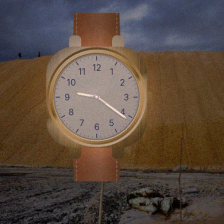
9:21
